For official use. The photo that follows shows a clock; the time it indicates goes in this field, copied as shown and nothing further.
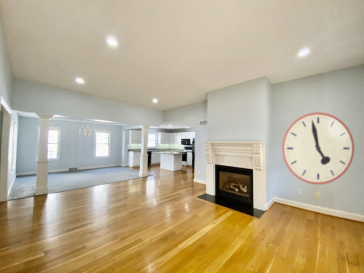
4:58
